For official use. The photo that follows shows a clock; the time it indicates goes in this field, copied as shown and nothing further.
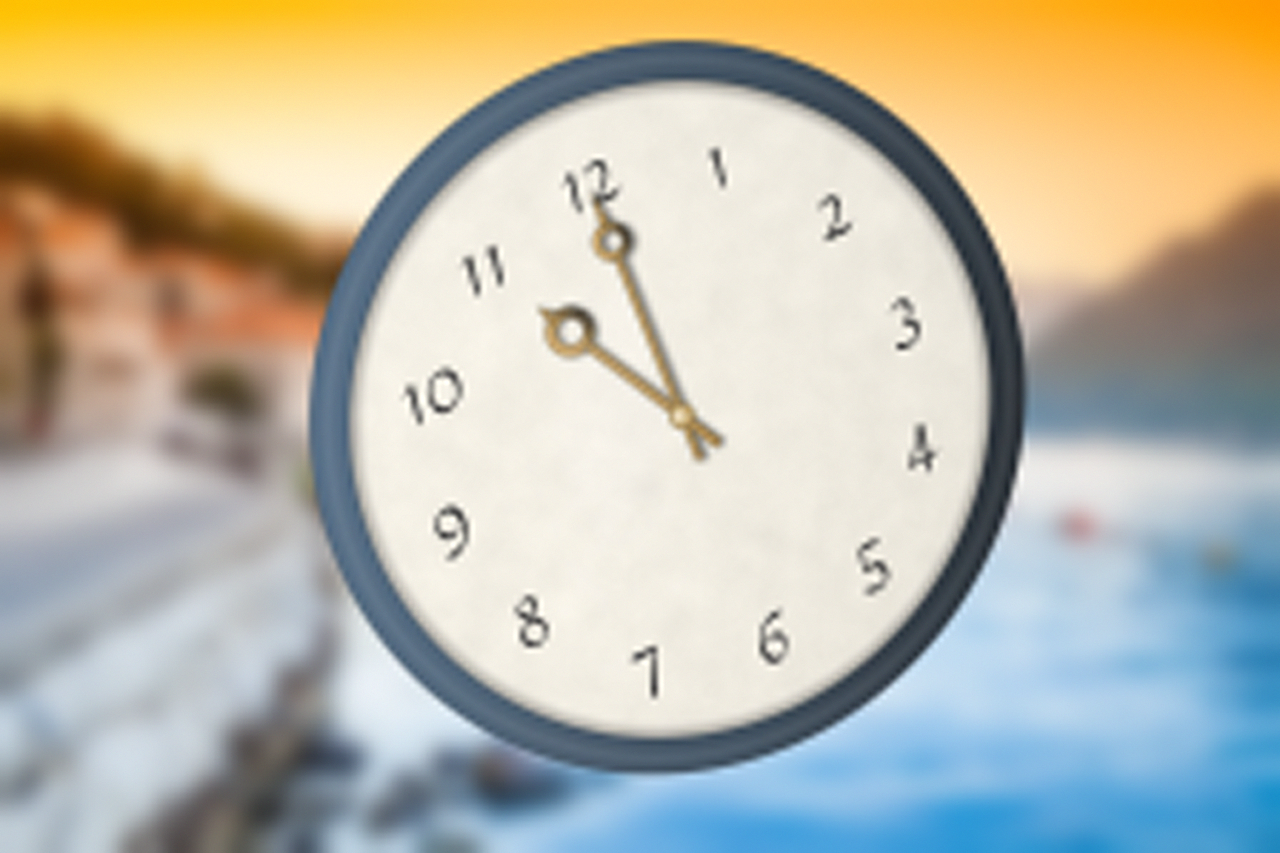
11:00
